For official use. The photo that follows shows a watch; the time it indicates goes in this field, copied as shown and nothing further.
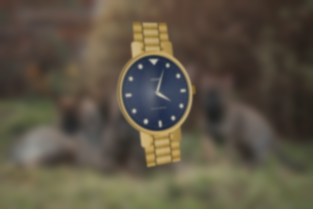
4:04
